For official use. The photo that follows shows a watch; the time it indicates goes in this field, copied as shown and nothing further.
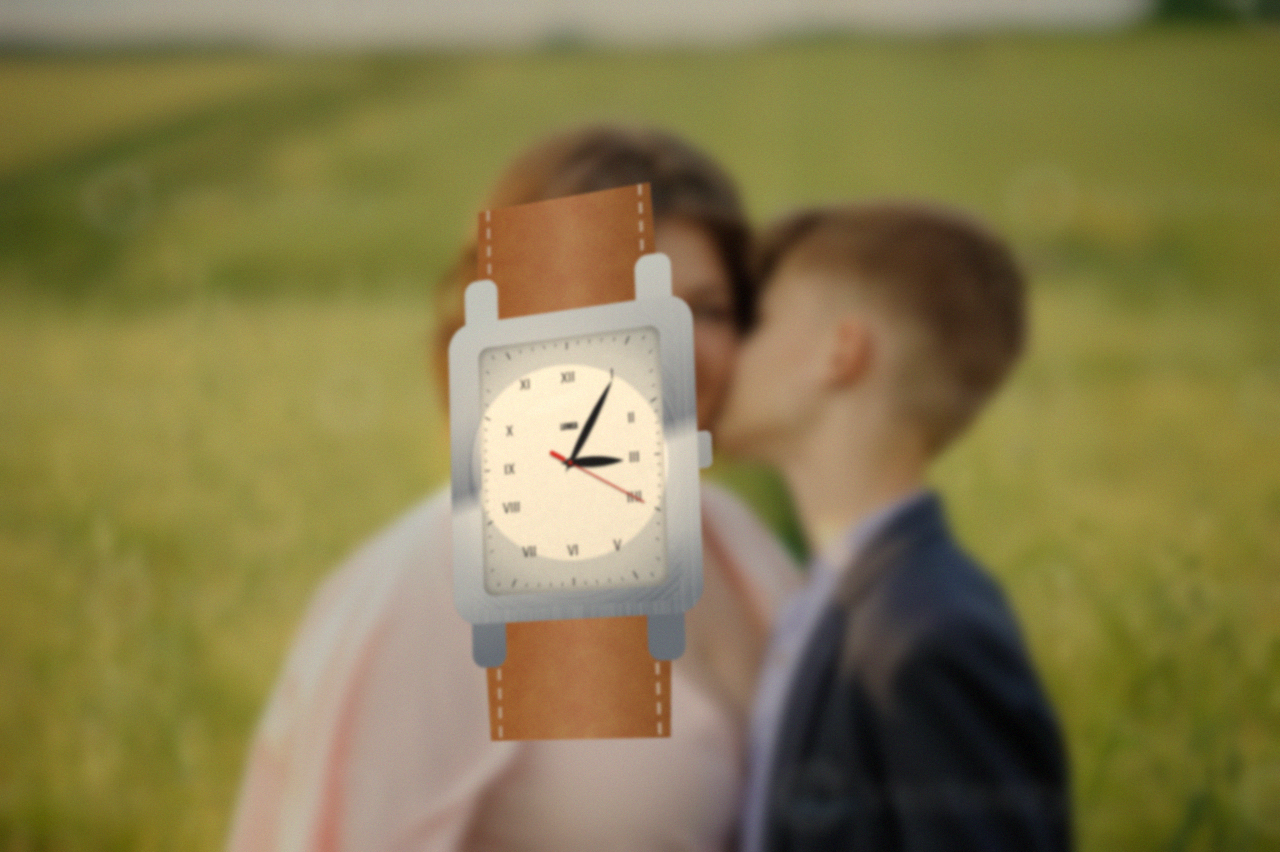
3:05:20
